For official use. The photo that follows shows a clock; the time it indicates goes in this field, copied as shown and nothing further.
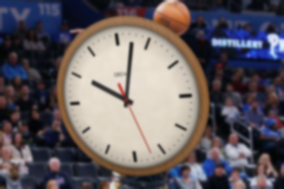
10:02:27
